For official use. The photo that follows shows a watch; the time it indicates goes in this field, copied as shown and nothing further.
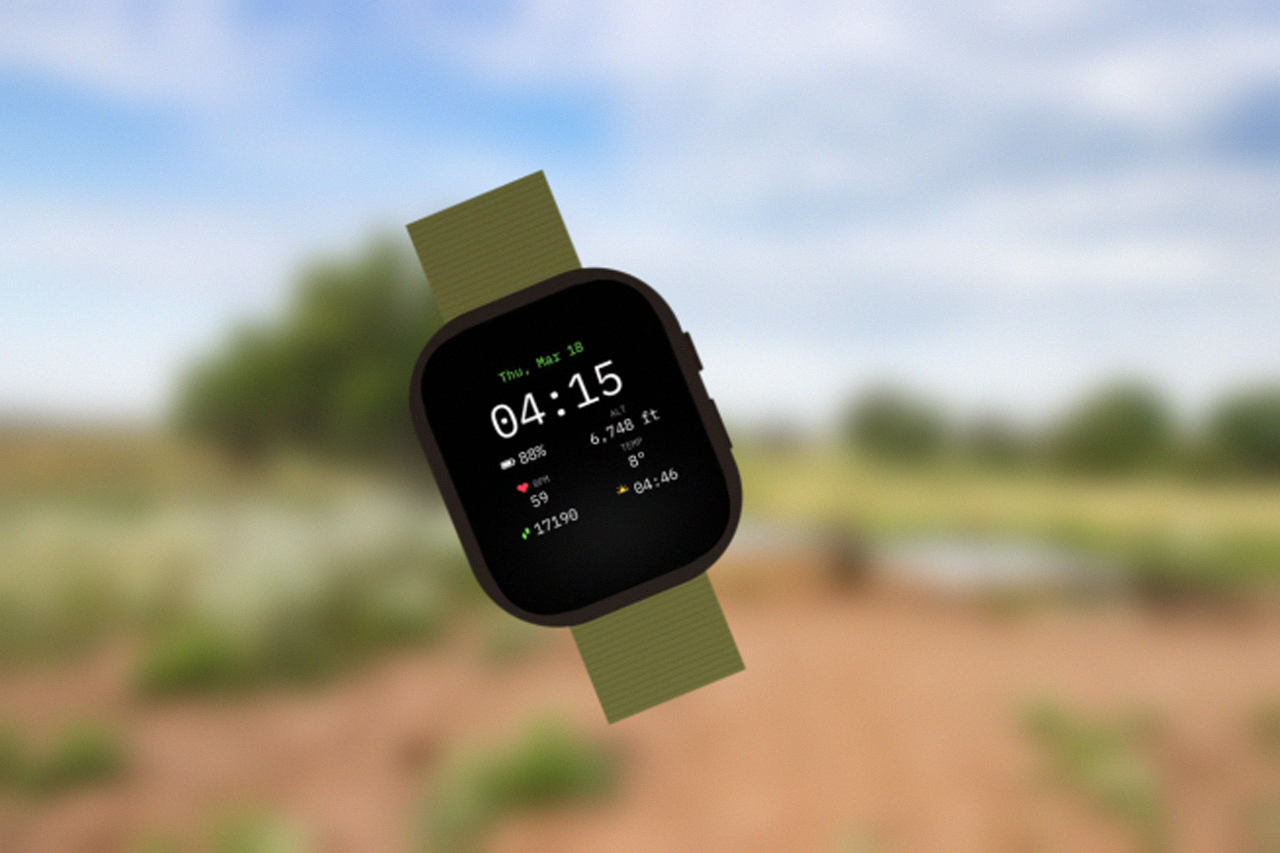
4:15
